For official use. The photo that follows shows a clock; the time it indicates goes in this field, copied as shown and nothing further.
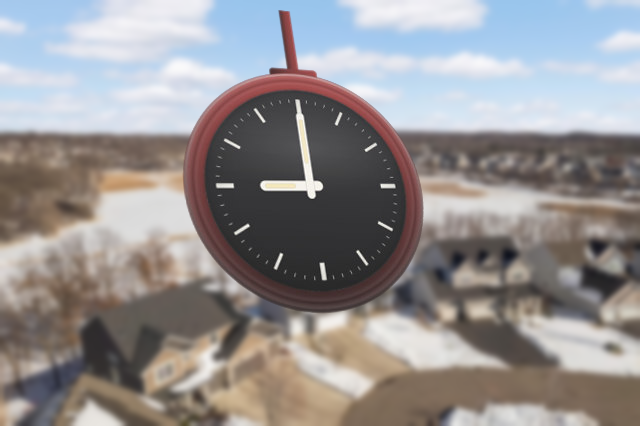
9:00
